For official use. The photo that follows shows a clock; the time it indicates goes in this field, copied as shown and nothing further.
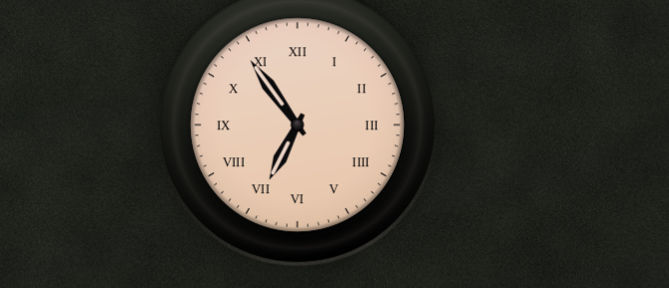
6:54
